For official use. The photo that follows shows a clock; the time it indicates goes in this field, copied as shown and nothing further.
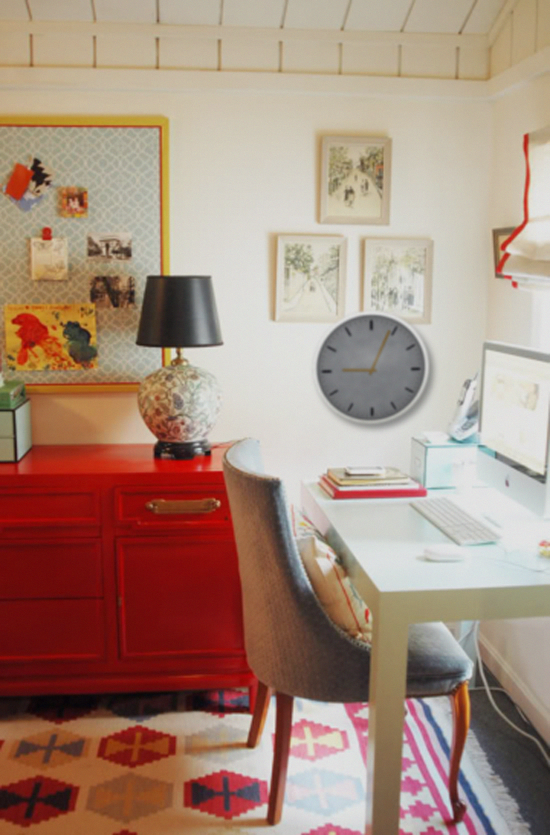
9:04
